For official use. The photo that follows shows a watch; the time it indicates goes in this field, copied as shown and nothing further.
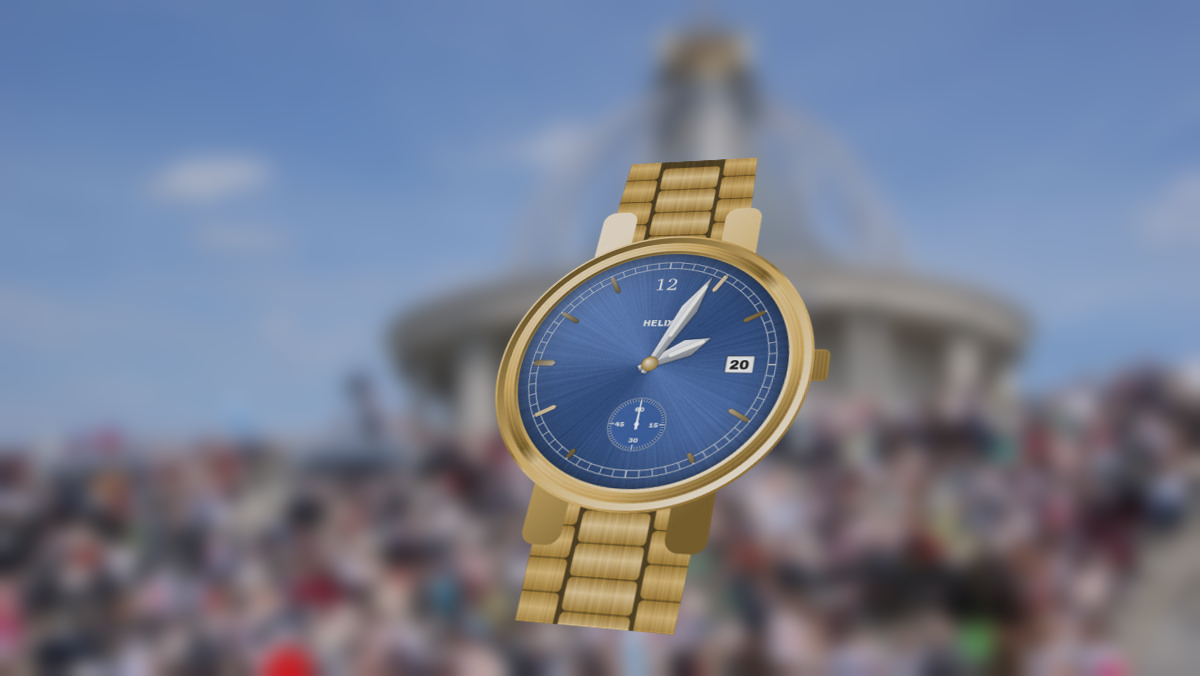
2:04
